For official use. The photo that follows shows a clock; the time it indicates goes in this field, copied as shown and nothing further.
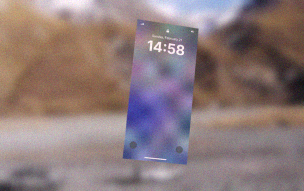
14:58
